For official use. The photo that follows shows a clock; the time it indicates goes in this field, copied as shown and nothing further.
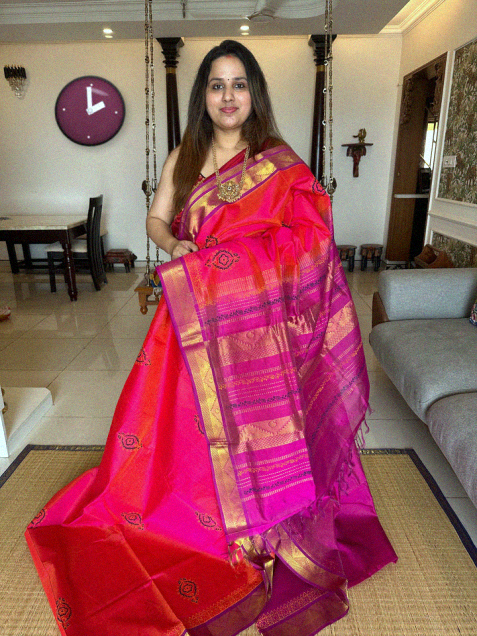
1:59
